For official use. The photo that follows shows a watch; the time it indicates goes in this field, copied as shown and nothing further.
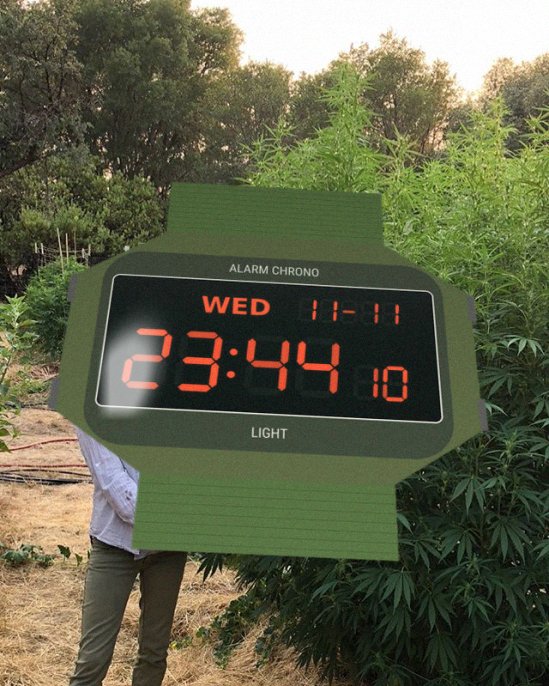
23:44:10
